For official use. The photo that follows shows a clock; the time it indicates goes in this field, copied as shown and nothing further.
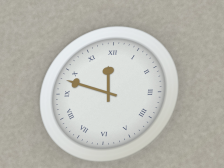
11:48
